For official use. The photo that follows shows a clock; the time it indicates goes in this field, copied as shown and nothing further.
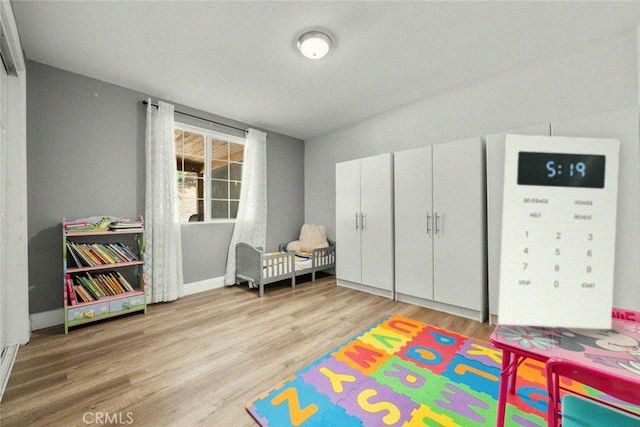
5:19
